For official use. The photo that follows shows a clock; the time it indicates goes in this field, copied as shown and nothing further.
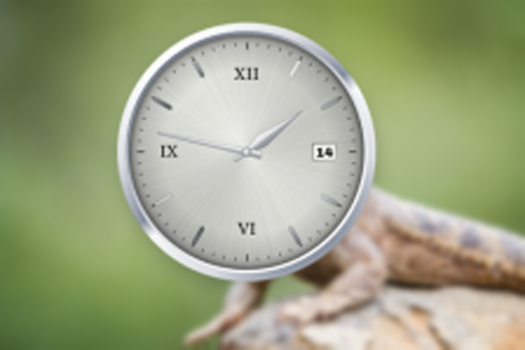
1:47
